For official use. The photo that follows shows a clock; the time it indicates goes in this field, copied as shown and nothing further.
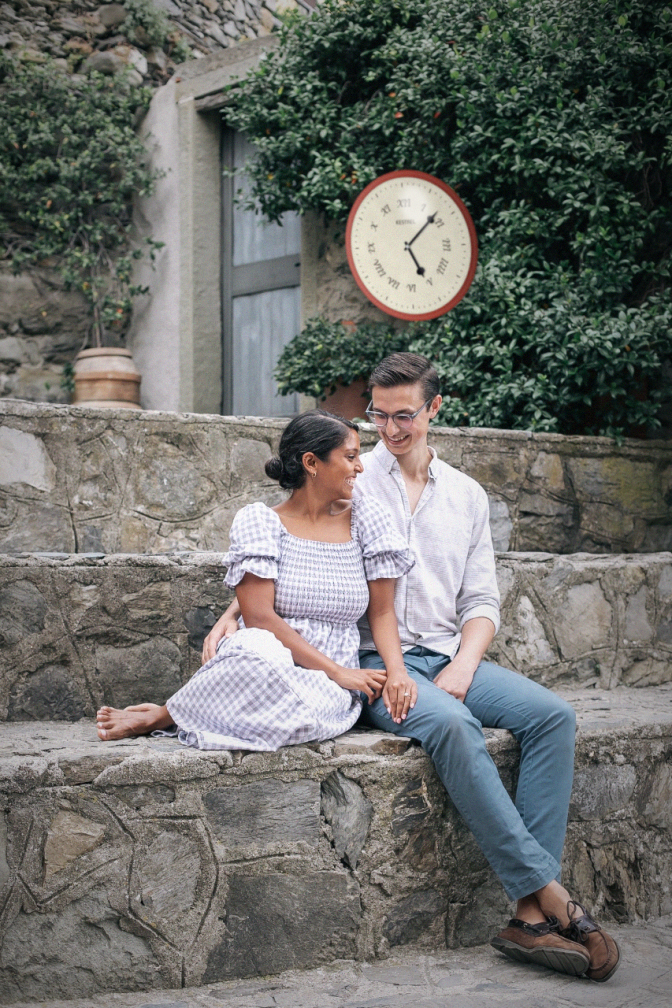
5:08
